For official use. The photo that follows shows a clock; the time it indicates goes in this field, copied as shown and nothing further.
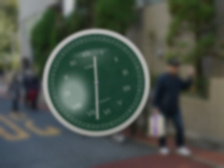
12:33
